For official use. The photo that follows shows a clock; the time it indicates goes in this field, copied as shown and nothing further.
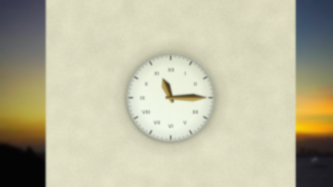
11:15
